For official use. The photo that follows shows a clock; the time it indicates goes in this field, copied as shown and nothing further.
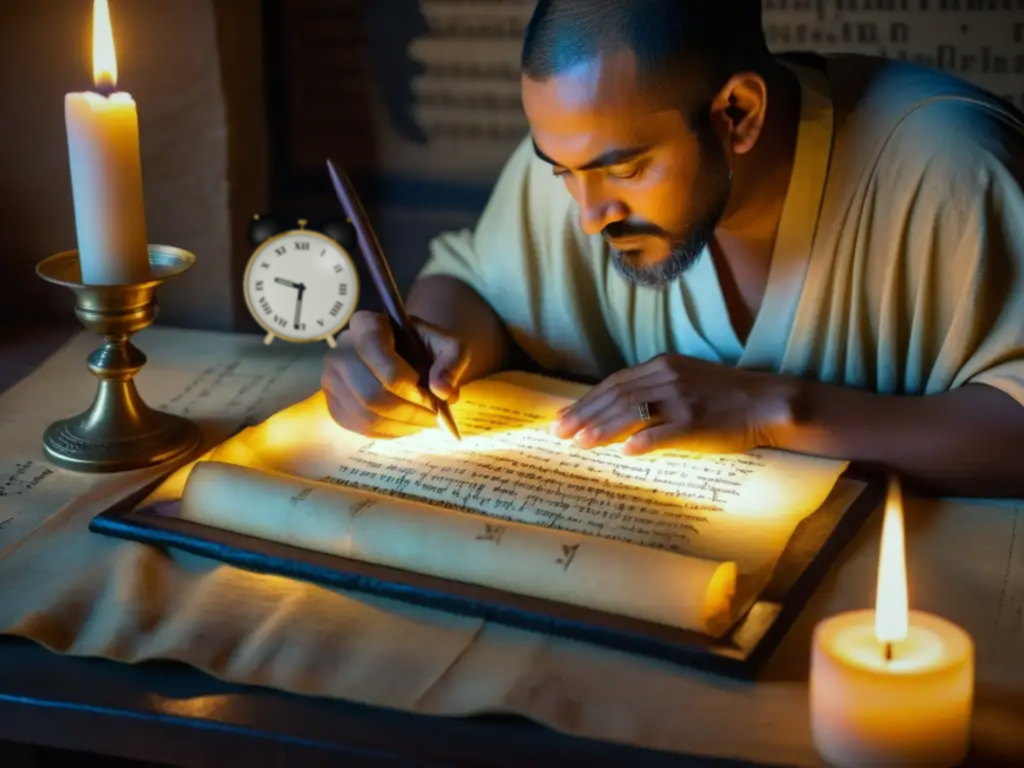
9:31
